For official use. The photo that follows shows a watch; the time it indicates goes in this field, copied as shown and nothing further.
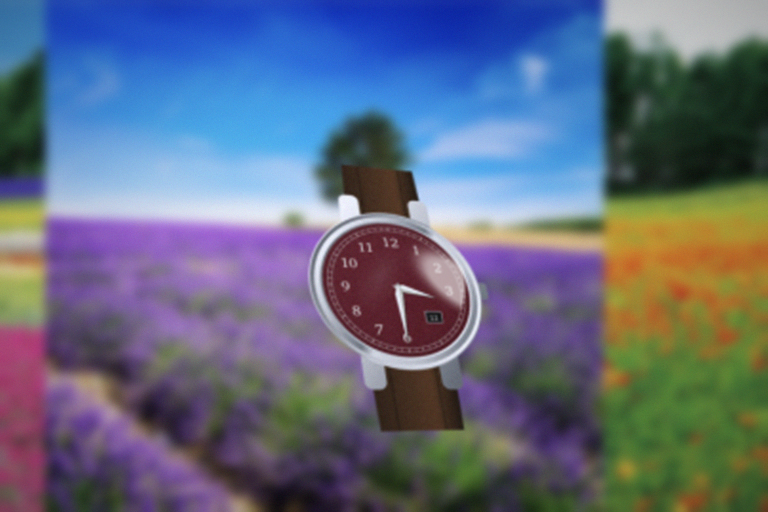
3:30
